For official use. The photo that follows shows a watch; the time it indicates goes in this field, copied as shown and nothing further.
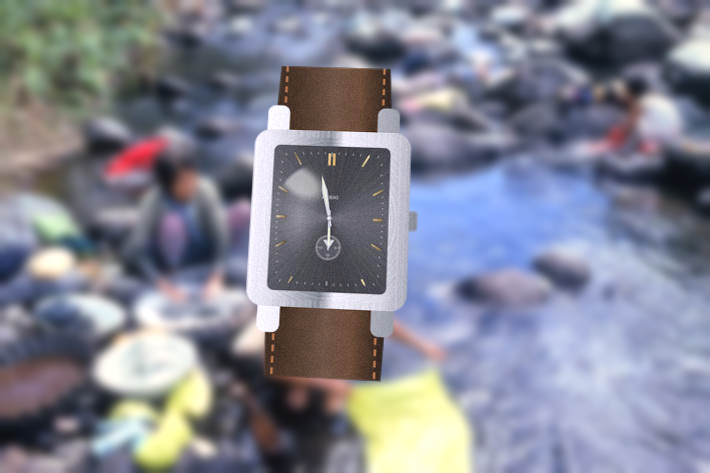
5:58
